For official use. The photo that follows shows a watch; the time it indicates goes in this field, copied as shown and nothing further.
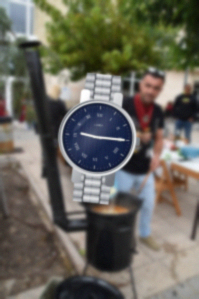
9:15
